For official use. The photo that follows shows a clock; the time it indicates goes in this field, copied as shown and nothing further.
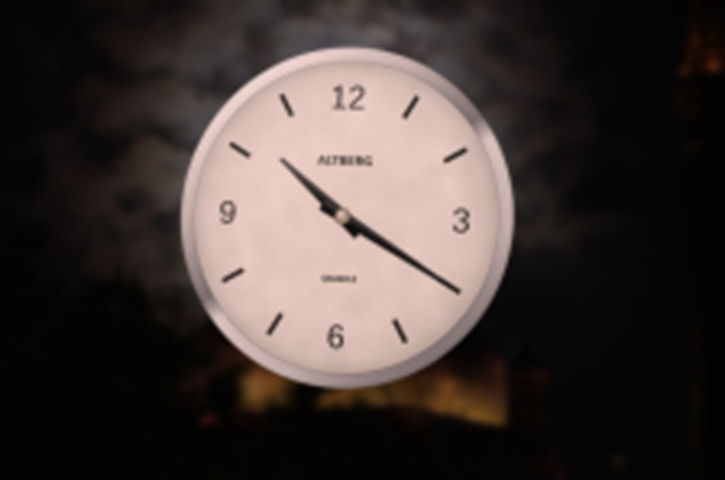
10:20
